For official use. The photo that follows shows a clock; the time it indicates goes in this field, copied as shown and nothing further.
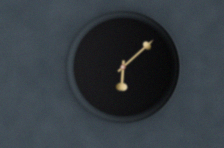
6:08
